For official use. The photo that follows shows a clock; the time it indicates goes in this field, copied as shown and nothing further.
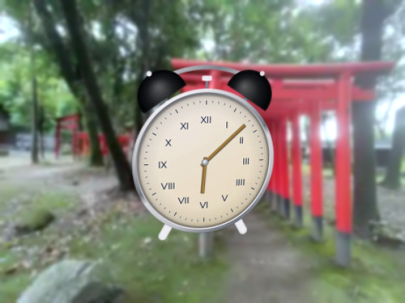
6:08
